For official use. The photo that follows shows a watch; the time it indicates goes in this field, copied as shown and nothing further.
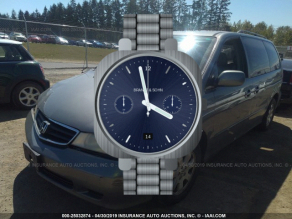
3:58
